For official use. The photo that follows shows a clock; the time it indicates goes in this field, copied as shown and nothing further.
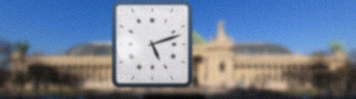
5:12
